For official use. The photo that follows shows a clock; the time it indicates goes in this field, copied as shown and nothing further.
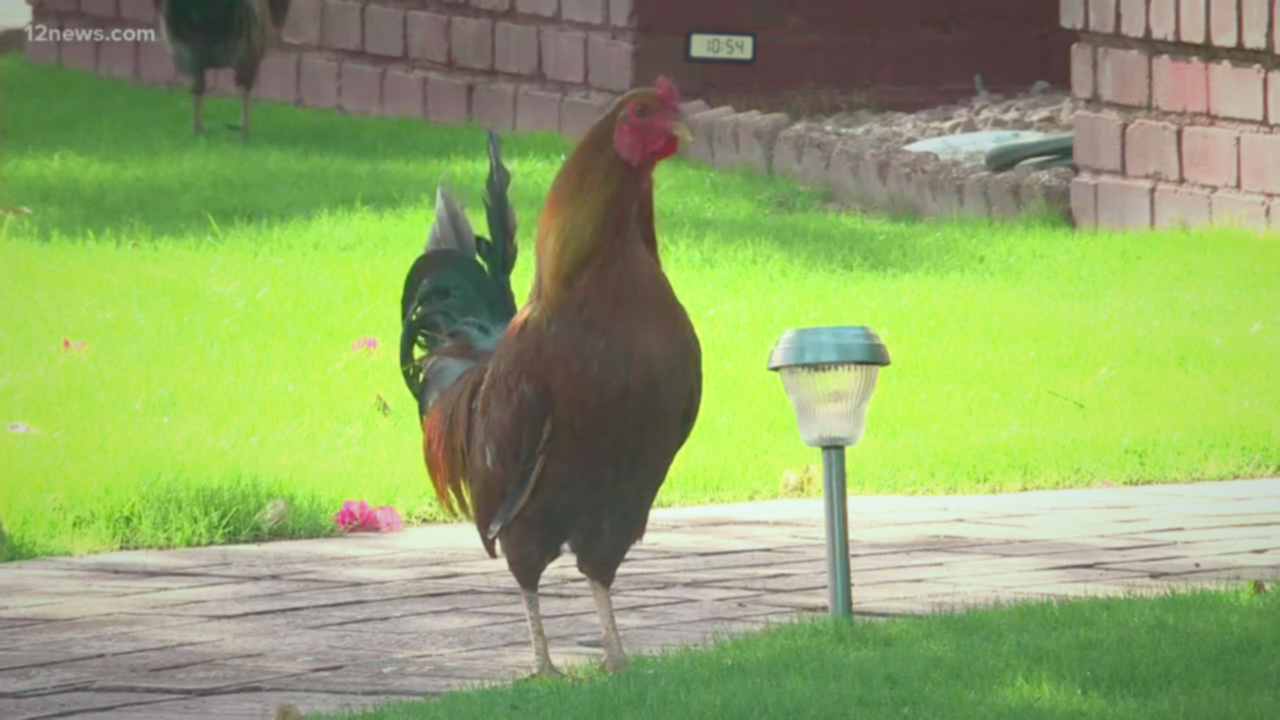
10:54
